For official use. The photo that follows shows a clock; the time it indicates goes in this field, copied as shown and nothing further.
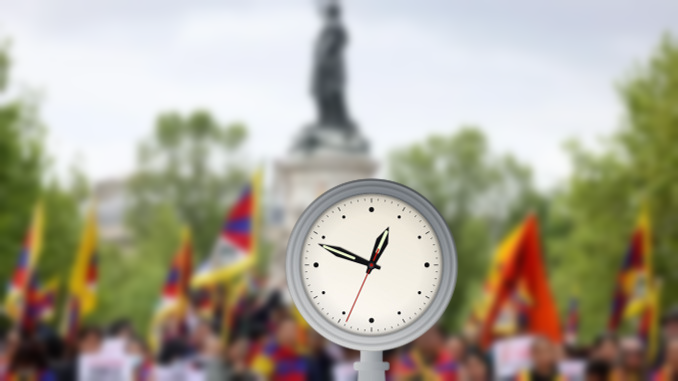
12:48:34
